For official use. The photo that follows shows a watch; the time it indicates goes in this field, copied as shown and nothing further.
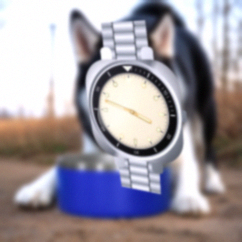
3:48
